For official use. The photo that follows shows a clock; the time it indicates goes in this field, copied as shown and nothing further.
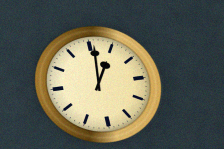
1:01
